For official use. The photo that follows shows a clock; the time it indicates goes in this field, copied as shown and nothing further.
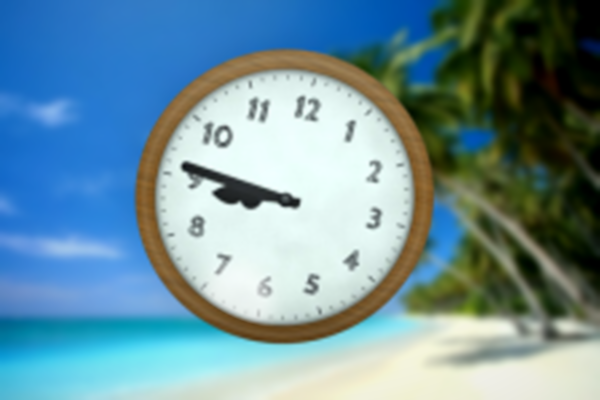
8:46
